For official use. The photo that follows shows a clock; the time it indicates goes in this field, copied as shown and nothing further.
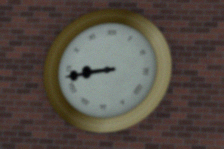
8:43
